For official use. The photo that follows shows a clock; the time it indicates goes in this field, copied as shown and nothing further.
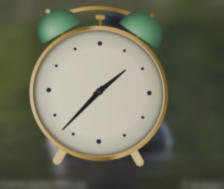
1:37
